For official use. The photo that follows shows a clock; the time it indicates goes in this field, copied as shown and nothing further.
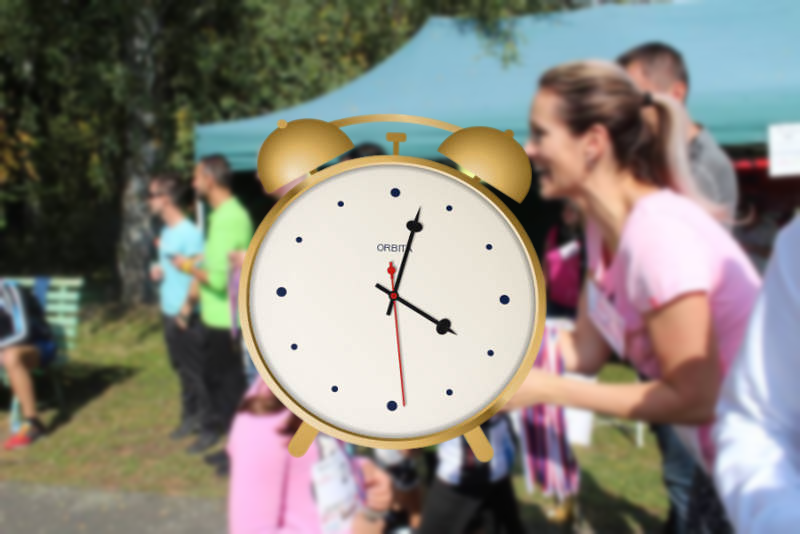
4:02:29
